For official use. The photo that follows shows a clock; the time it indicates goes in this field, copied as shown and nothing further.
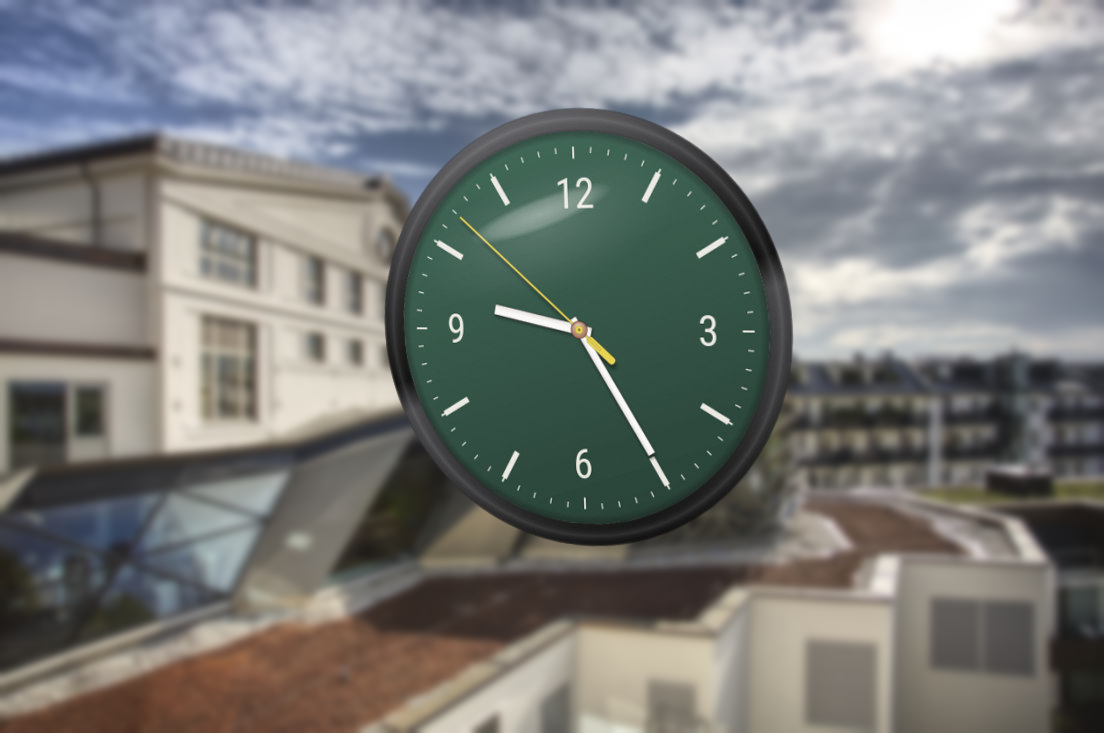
9:24:52
